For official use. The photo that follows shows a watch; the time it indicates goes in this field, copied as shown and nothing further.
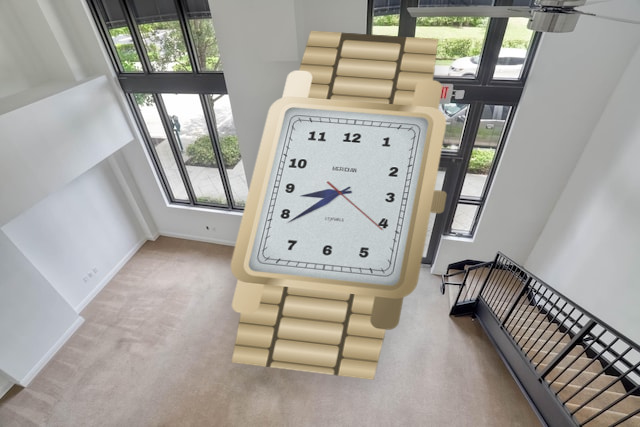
8:38:21
